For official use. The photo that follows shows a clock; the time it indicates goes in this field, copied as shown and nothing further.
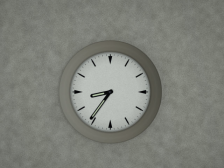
8:36
